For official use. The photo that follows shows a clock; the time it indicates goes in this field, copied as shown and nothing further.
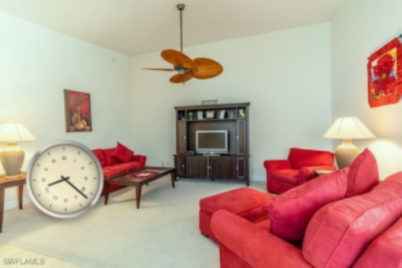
8:22
